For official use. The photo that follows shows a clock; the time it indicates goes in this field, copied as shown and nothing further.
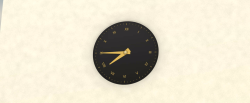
7:45
